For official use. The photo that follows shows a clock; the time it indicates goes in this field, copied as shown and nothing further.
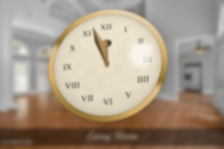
11:57
